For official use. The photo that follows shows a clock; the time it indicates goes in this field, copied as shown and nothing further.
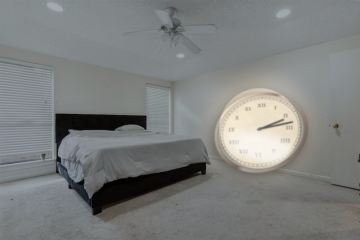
2:13
